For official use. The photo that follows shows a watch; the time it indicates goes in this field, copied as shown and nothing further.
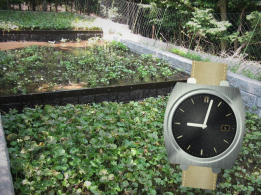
9:02
